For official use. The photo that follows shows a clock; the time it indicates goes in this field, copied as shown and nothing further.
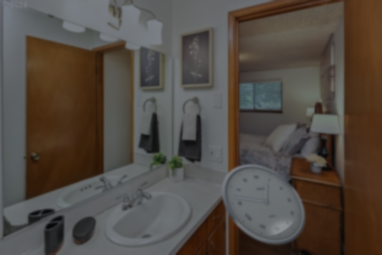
12:47
